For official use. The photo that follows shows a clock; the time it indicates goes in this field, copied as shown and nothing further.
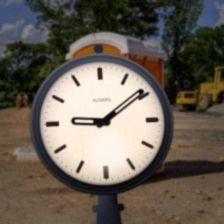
9:09
